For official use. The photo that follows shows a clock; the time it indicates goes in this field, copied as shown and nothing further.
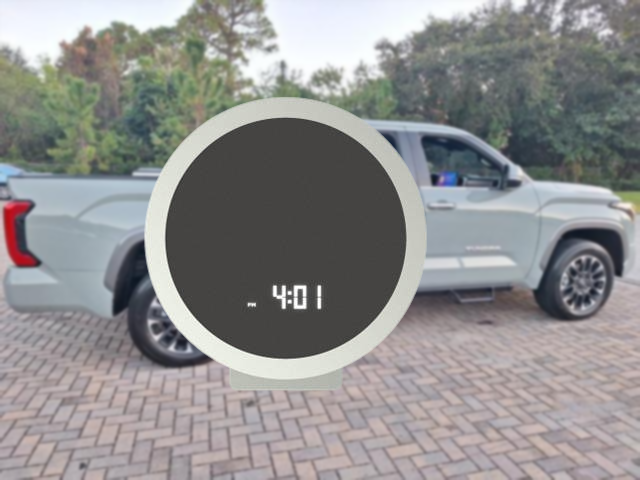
4:01
